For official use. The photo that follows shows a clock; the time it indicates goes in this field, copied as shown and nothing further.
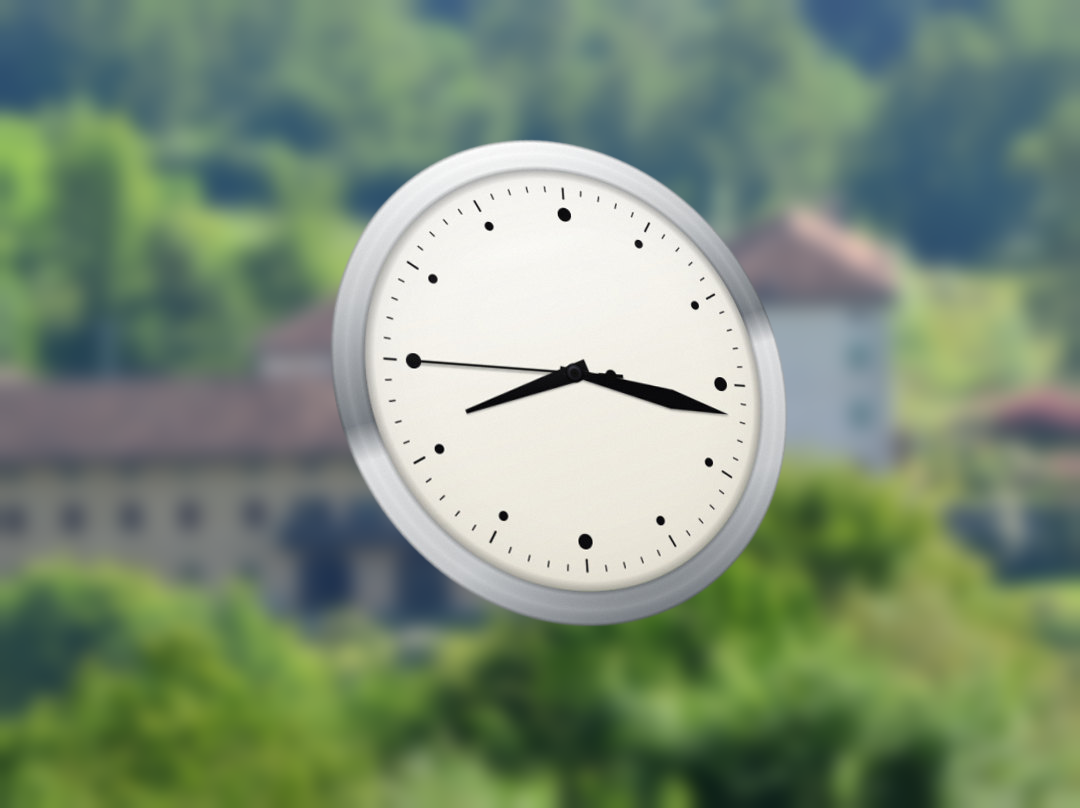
8:16:45
